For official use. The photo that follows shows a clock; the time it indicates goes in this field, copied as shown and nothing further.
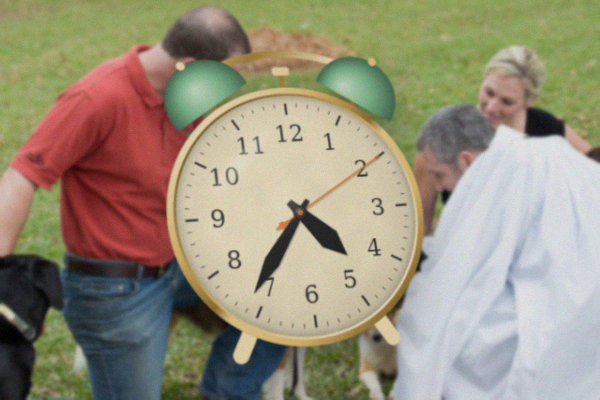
4:36:10
